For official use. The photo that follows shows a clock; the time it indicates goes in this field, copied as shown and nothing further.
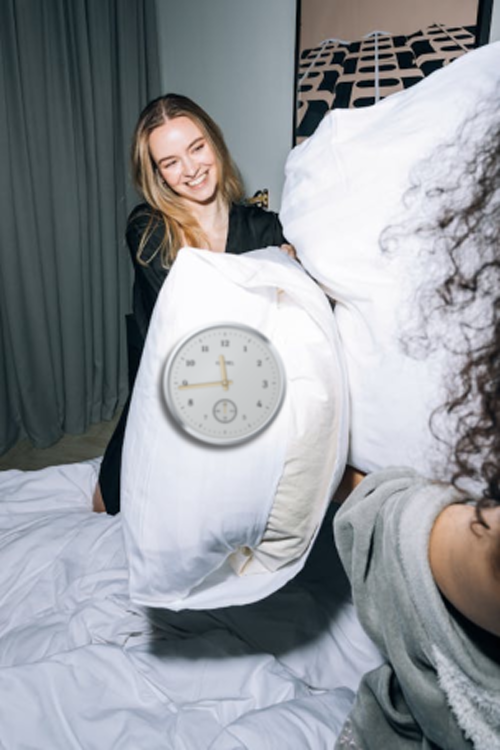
11:44
